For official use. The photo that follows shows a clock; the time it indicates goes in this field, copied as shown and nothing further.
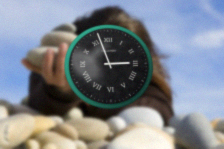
2:57
